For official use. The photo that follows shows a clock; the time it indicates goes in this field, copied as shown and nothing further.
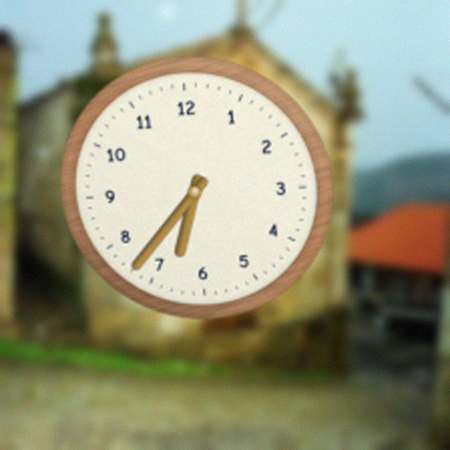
6:37
